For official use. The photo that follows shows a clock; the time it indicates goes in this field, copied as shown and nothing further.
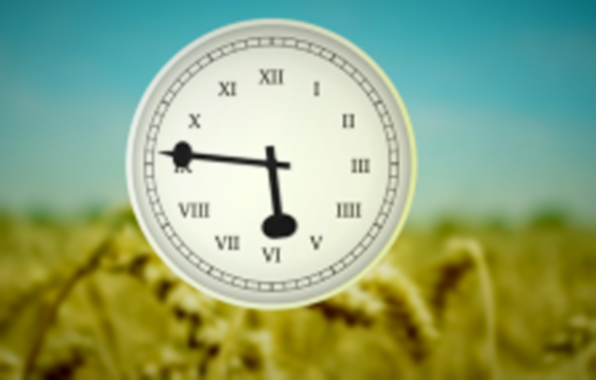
5:46
